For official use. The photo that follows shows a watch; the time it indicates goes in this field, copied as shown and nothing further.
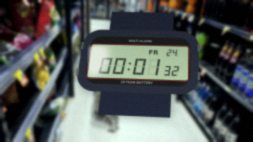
0:01:32
